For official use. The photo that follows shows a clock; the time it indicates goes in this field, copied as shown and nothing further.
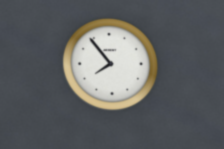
7:54
